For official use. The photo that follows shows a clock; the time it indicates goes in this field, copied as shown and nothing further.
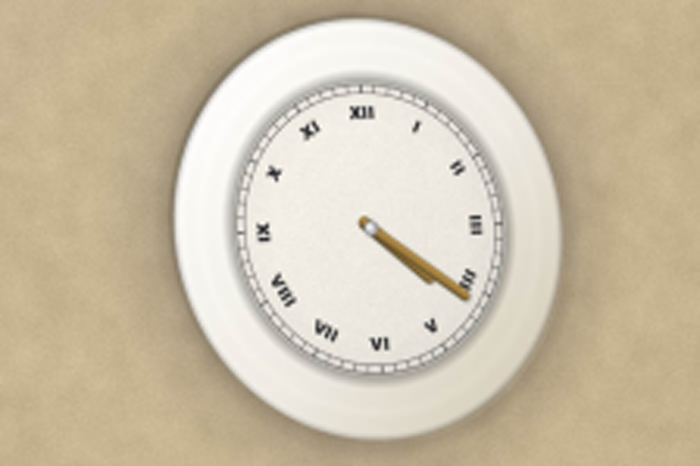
4:21
